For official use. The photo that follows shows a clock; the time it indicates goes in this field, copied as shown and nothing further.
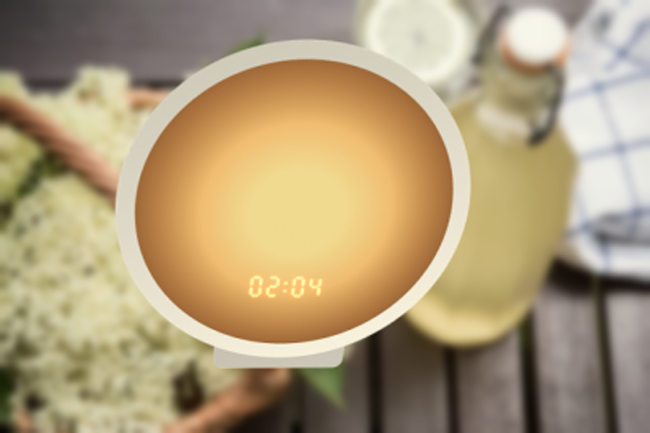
2:04
